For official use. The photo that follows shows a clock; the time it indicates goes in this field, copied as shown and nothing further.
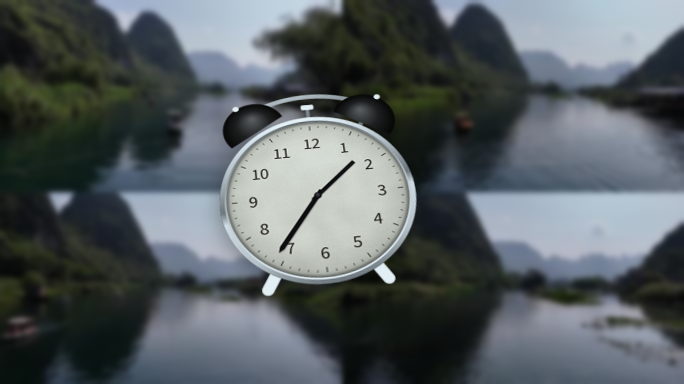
1:36
